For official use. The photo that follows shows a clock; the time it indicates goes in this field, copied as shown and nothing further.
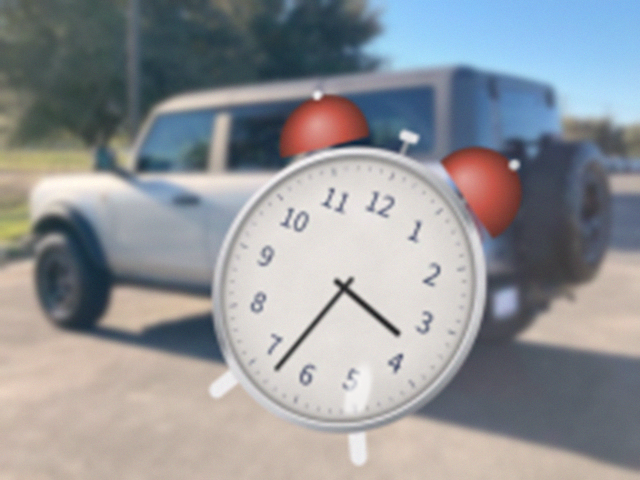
3:33
